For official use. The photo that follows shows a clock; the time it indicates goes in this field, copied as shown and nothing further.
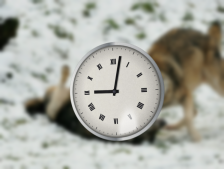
9:02
